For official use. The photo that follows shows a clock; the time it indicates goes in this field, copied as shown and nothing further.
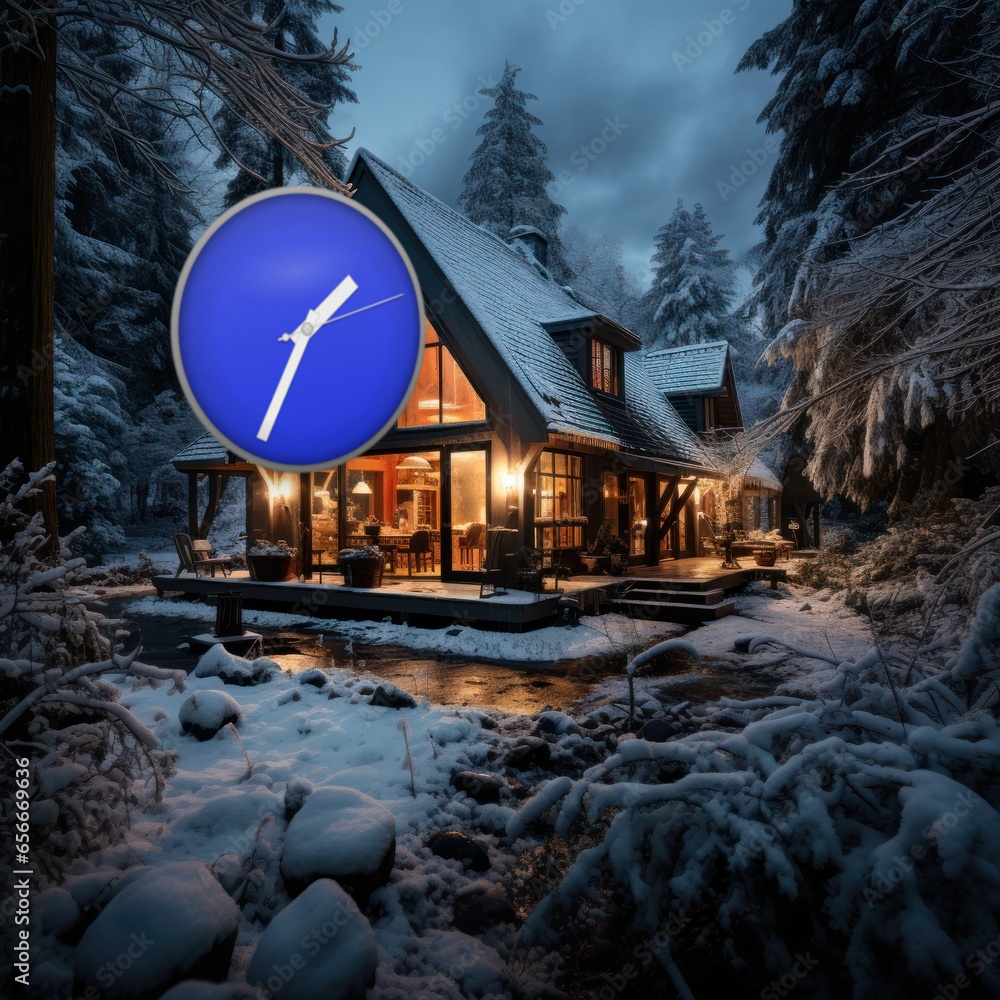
1:34:12
